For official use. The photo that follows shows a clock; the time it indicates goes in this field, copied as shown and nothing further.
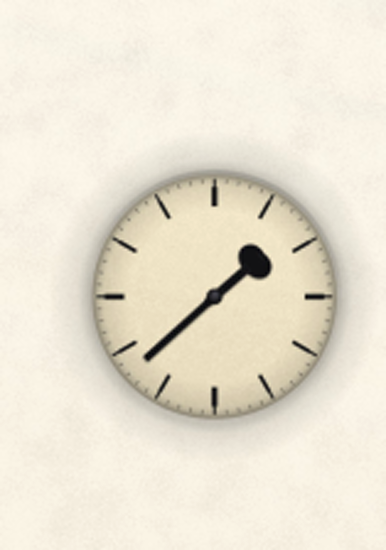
1:38
